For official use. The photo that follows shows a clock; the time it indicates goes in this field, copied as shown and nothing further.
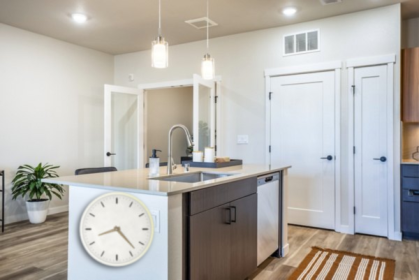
8:23
